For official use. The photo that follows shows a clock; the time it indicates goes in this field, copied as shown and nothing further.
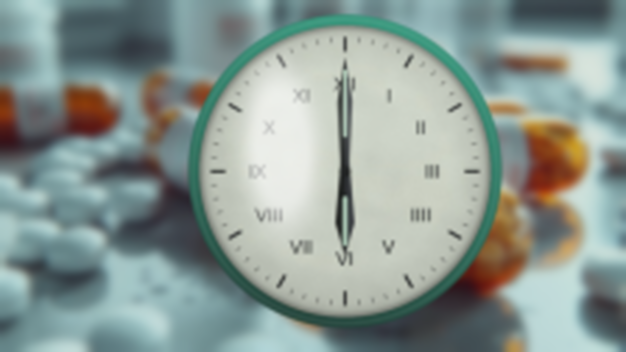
6:00
